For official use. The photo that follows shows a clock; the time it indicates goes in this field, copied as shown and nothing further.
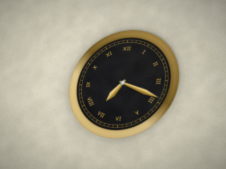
7:19
